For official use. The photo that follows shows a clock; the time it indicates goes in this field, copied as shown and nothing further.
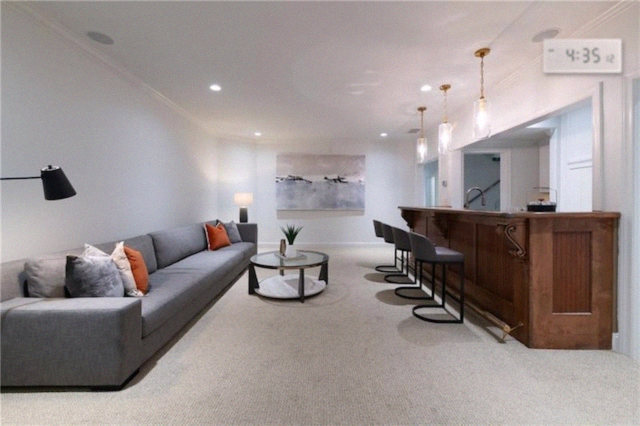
4:35
